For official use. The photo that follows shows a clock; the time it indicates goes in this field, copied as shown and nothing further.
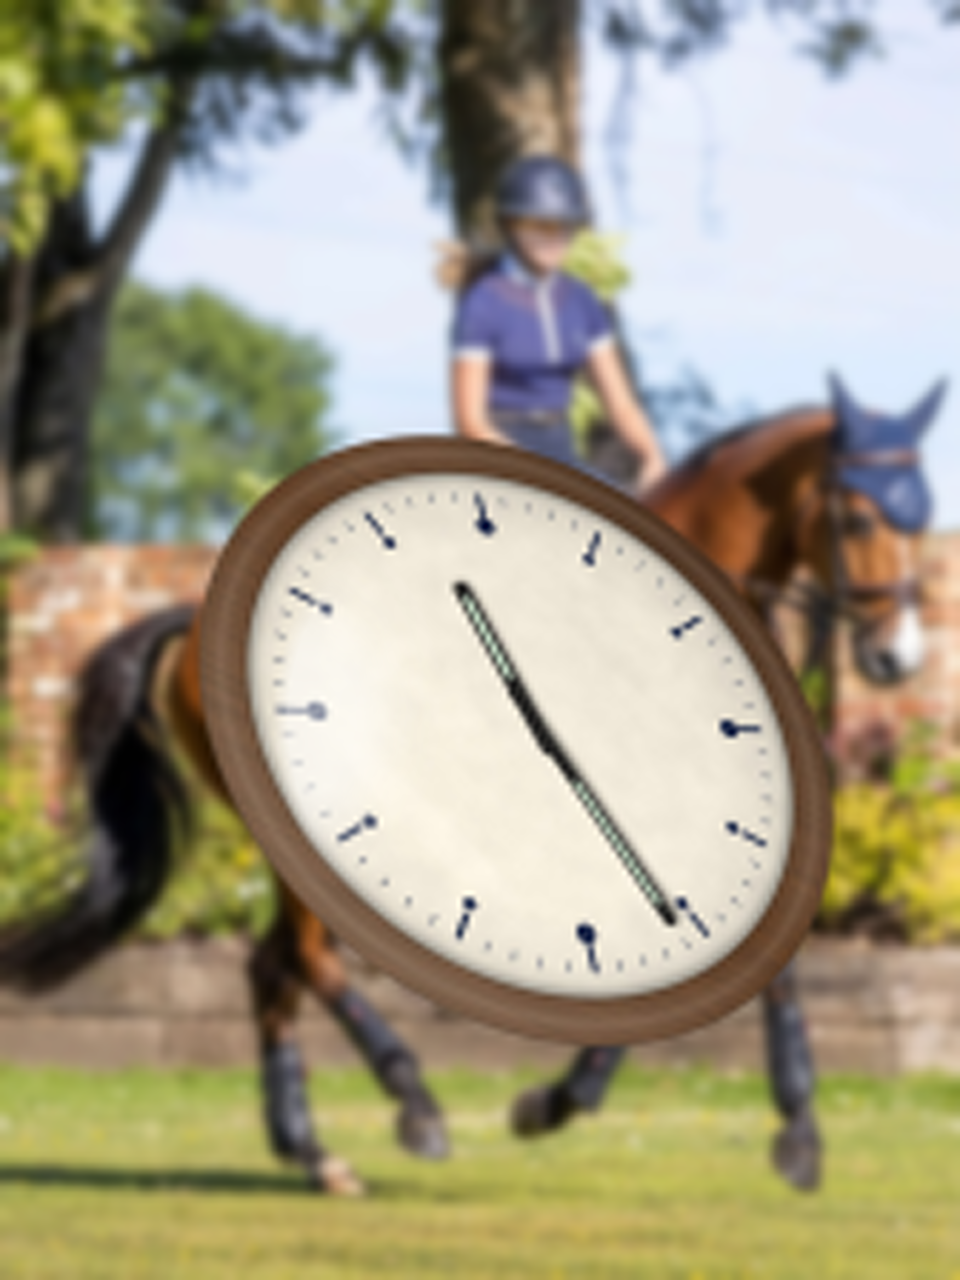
11:26
